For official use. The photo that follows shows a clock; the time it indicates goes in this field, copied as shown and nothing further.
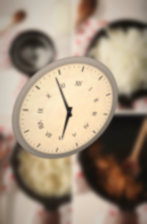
5:54
